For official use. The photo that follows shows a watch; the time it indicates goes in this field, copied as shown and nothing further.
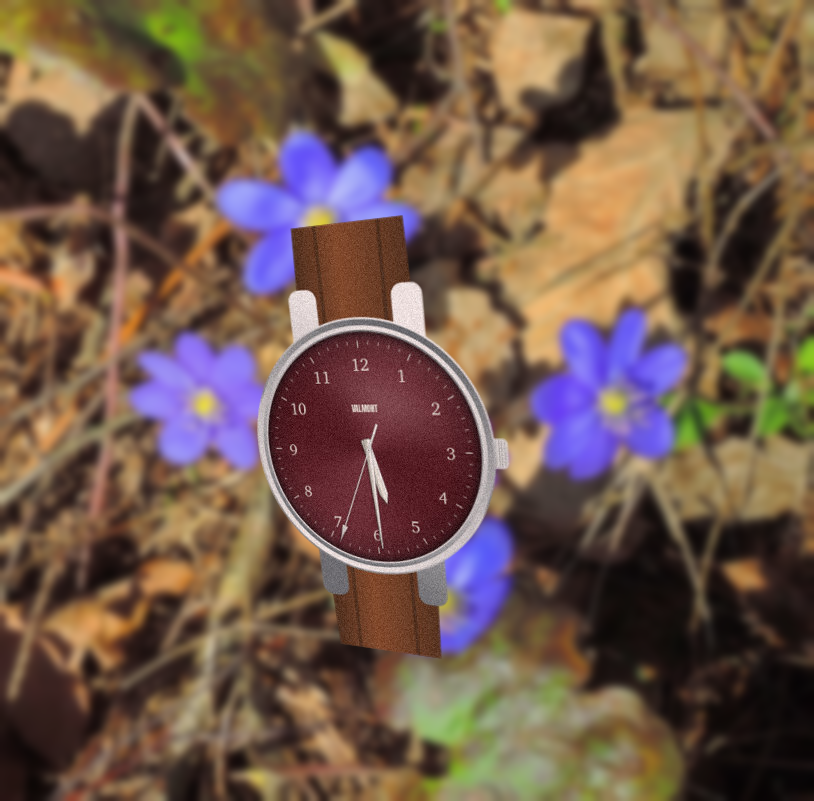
5:29:34
